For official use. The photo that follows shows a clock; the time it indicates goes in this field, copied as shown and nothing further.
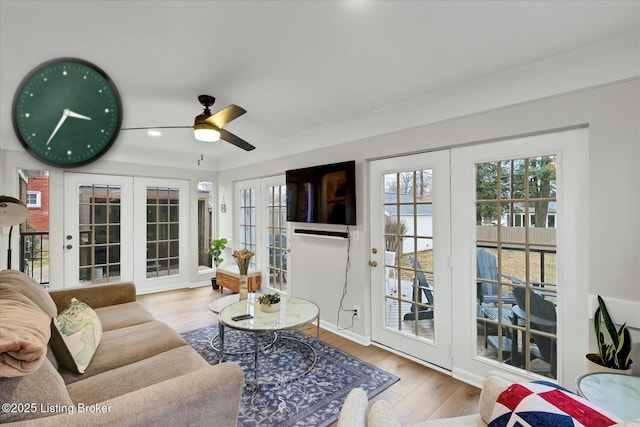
3:36
